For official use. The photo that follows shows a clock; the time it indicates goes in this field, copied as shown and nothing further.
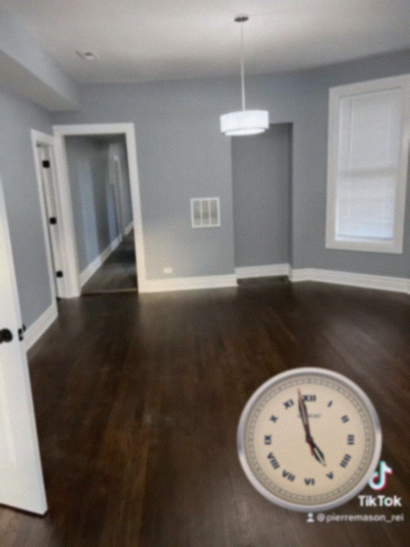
4:57:58
